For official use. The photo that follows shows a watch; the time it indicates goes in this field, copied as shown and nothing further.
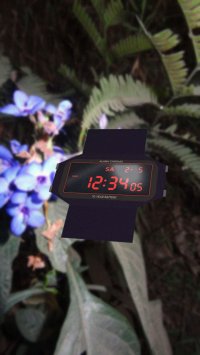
12:34:05
